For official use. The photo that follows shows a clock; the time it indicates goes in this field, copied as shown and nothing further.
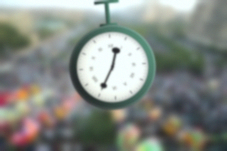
12:35
